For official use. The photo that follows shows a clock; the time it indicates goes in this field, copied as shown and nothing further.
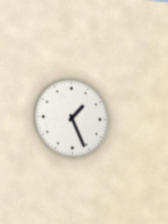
1:26
